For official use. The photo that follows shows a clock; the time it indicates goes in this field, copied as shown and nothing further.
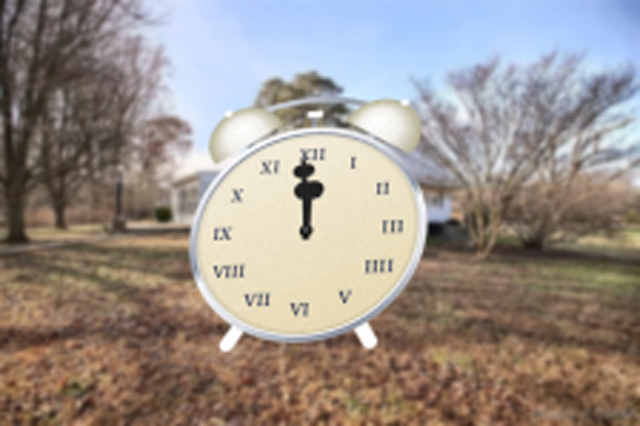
11:59
